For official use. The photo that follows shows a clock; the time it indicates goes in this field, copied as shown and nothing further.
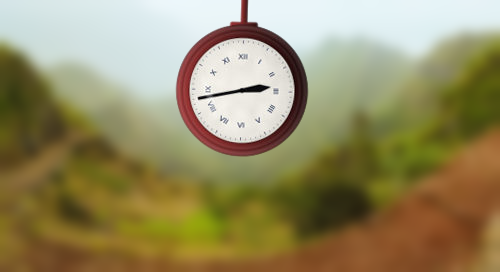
2:43
